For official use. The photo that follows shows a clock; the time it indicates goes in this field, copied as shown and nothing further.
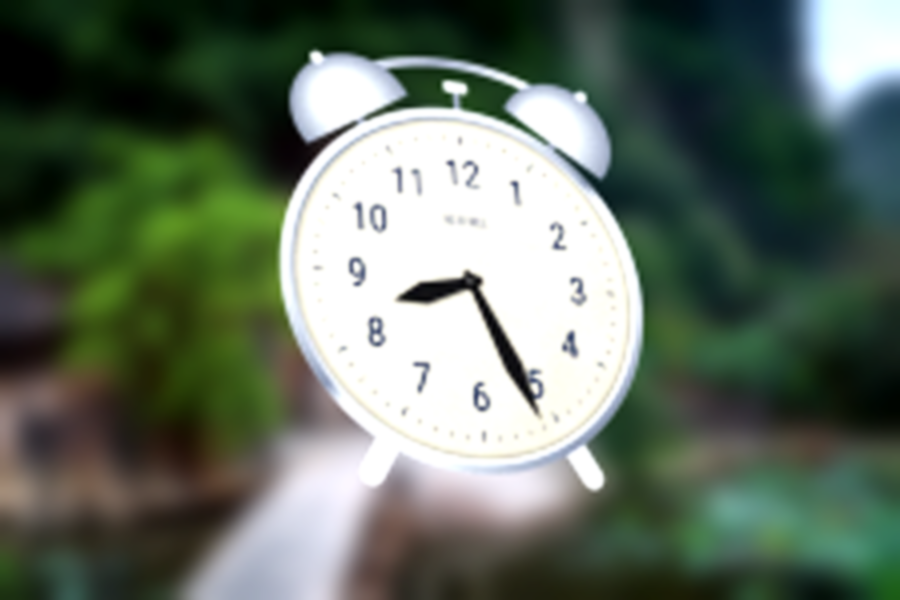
8:26
